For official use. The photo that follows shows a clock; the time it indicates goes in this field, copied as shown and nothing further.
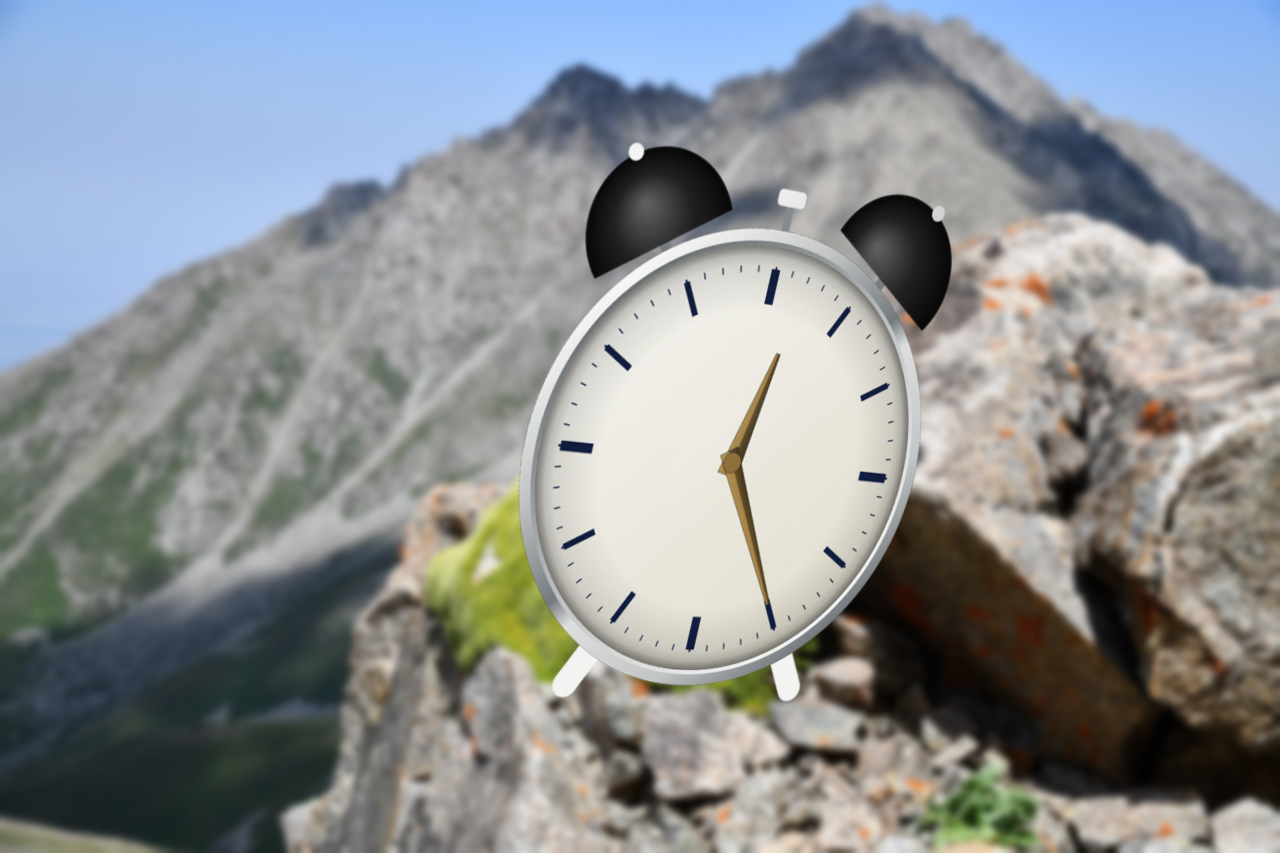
12:25
